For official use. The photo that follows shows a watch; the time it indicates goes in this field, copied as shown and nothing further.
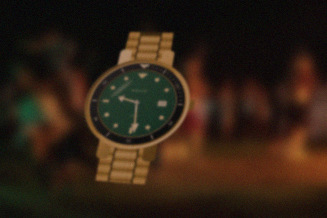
9:29
